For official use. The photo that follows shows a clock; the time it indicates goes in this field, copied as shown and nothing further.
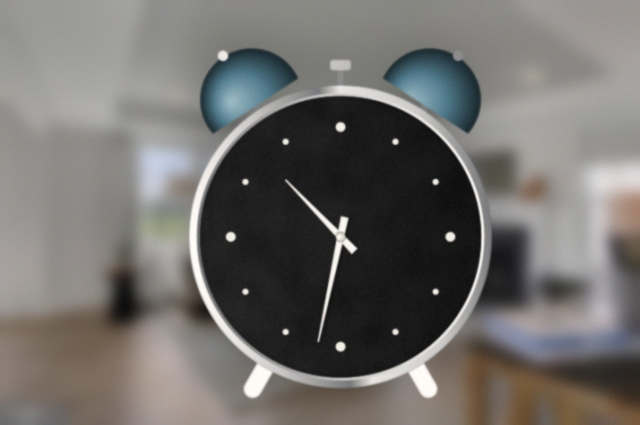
10:32
